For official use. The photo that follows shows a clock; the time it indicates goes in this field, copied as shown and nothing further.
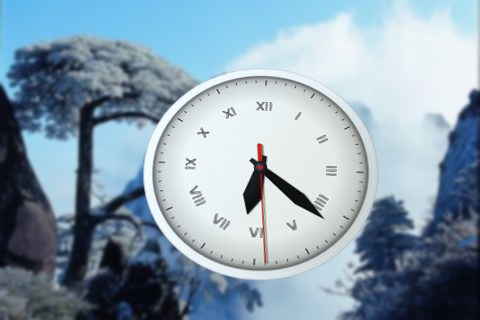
6:21:29
